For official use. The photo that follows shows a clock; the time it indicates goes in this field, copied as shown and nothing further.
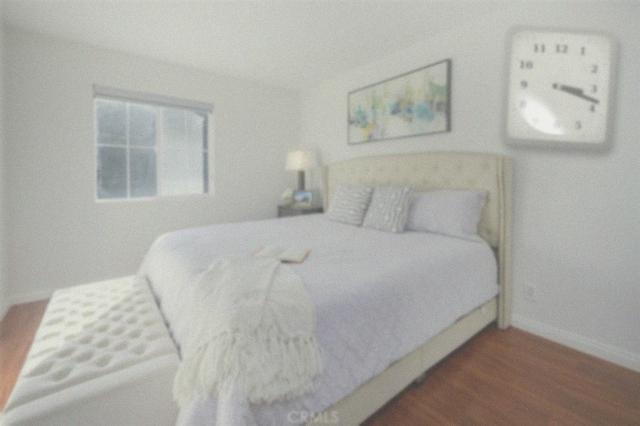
3:18
